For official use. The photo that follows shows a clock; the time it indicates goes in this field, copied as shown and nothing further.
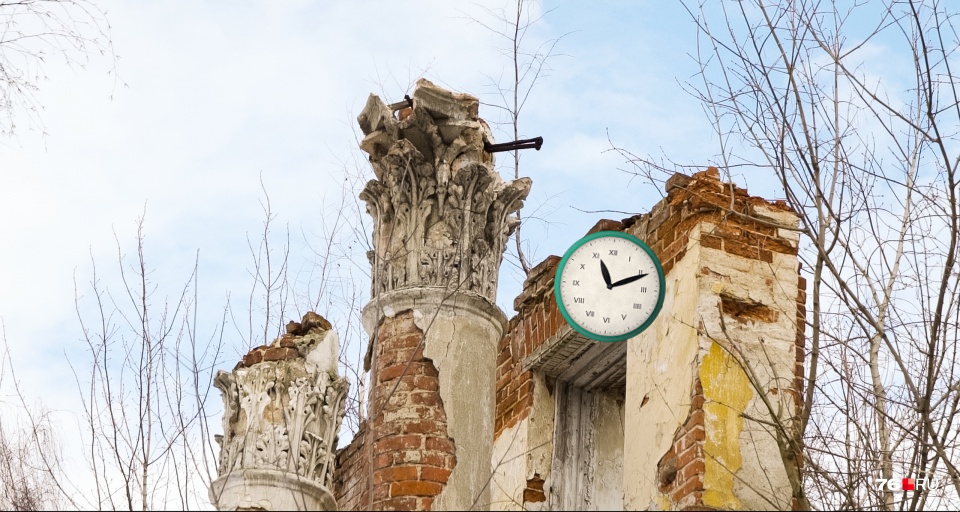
11:11
